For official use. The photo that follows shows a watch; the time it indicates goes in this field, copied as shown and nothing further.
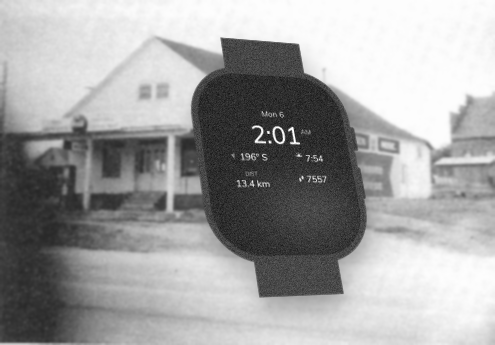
2:01
